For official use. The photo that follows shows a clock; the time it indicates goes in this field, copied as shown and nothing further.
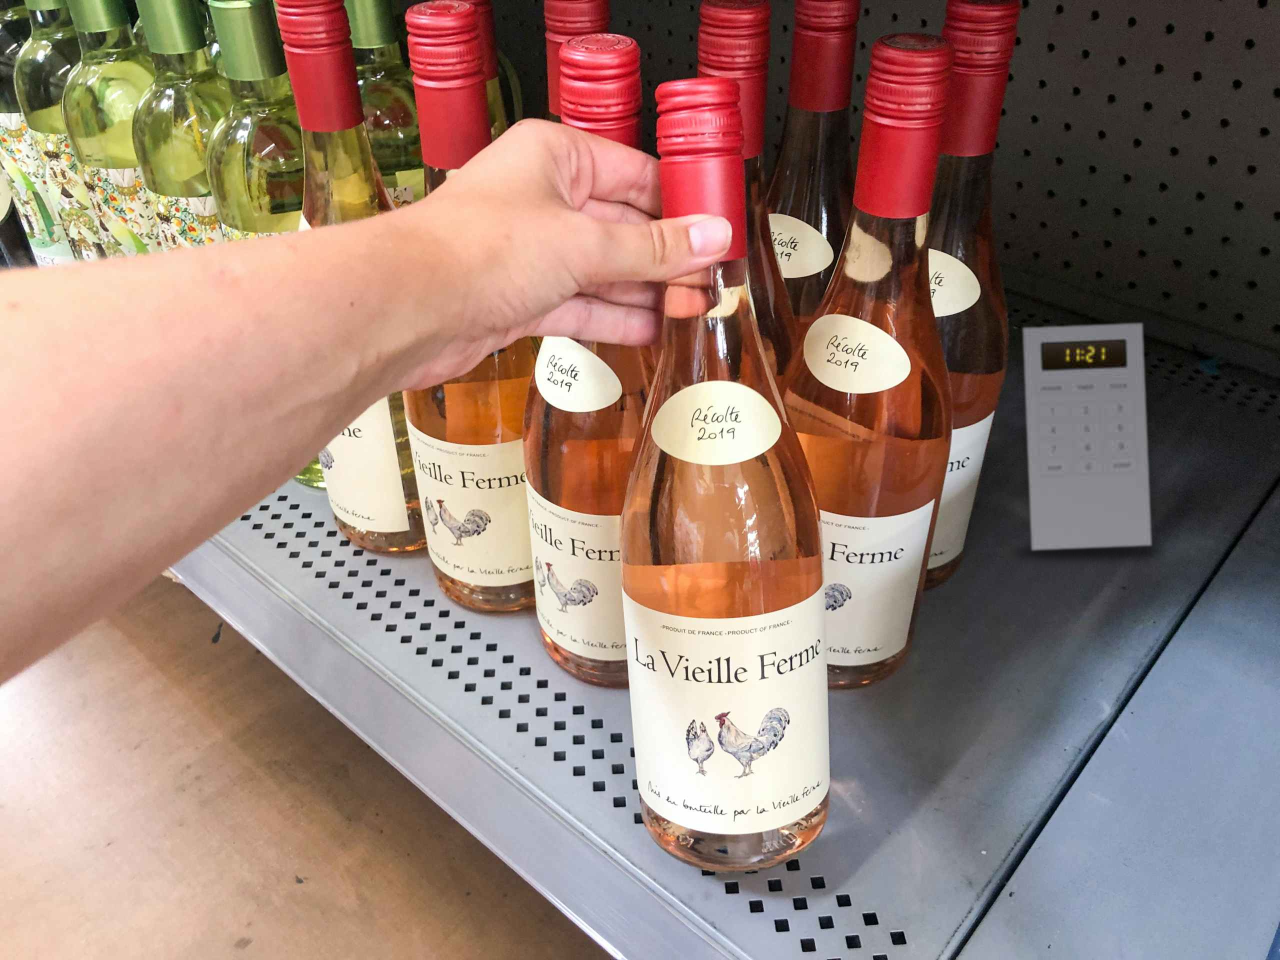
11:21
